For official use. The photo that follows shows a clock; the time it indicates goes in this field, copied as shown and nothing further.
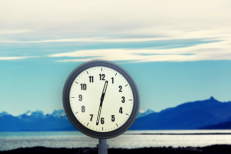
12:32
